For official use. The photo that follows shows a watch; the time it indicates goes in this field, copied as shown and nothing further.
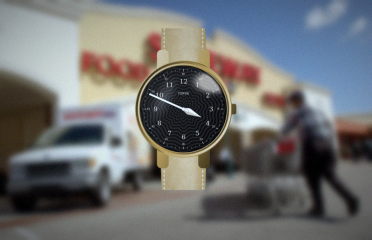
3:49
